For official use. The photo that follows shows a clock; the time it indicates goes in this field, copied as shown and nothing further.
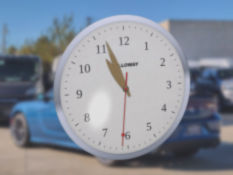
10:56:31
